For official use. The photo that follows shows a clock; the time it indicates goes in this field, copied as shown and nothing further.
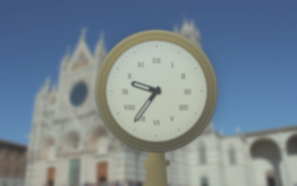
9:36
